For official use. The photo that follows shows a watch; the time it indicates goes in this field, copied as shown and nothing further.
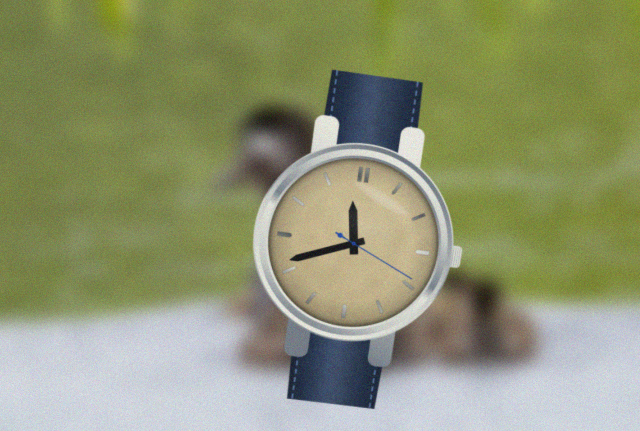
11:41:19
